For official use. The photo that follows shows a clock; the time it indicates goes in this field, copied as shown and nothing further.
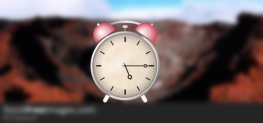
5:15
